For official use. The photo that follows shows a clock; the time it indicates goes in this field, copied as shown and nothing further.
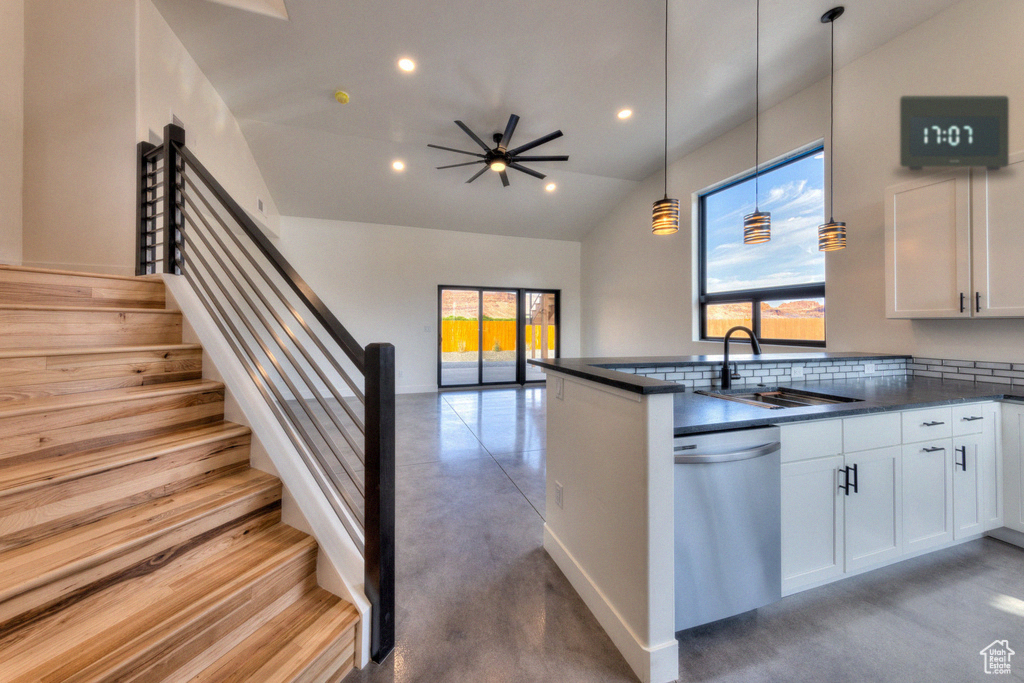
17:07
